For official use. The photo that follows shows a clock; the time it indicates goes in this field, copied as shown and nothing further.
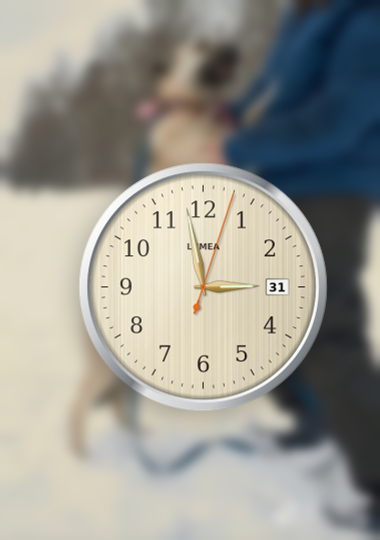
2:58:03
